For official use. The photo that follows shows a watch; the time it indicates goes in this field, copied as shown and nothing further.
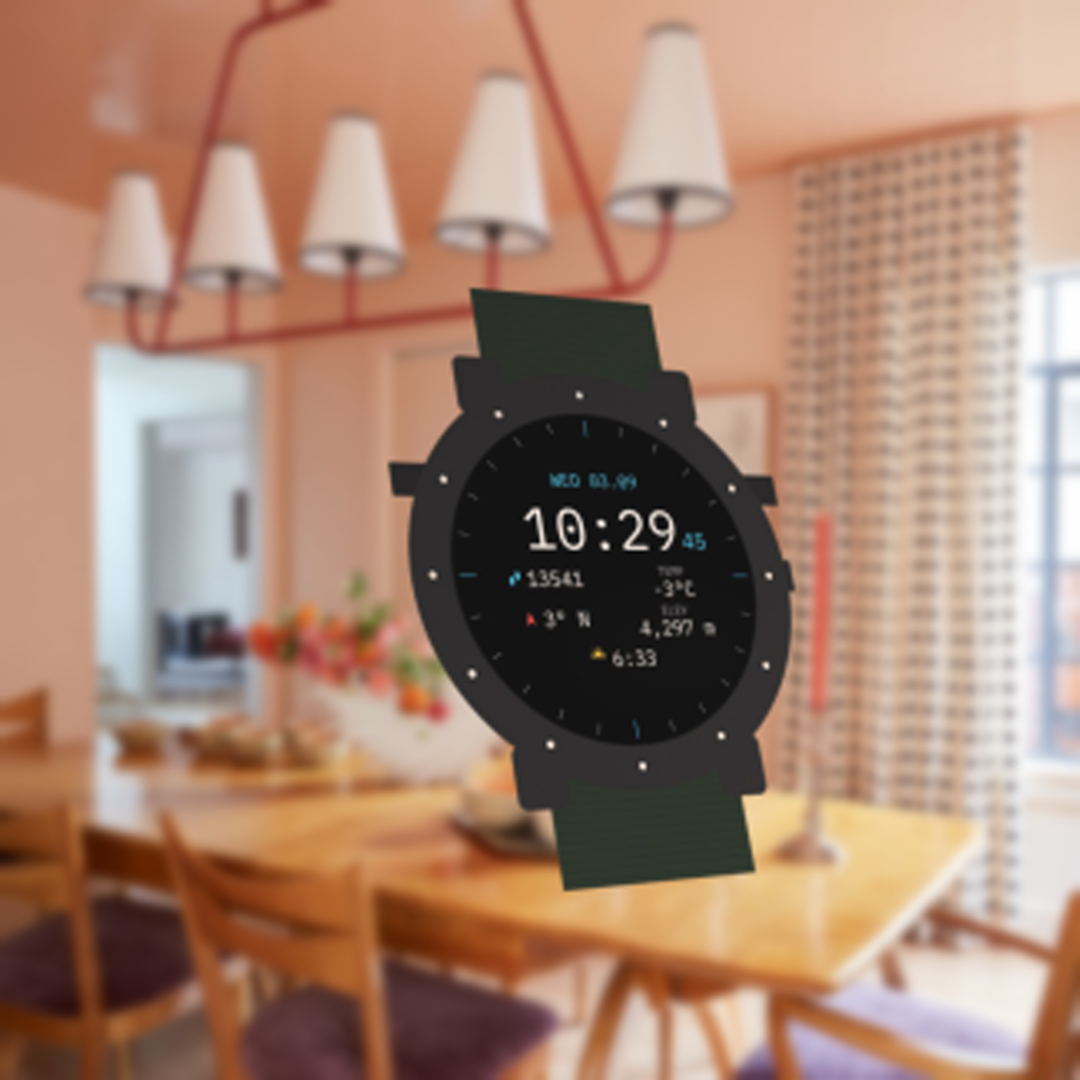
10:29
